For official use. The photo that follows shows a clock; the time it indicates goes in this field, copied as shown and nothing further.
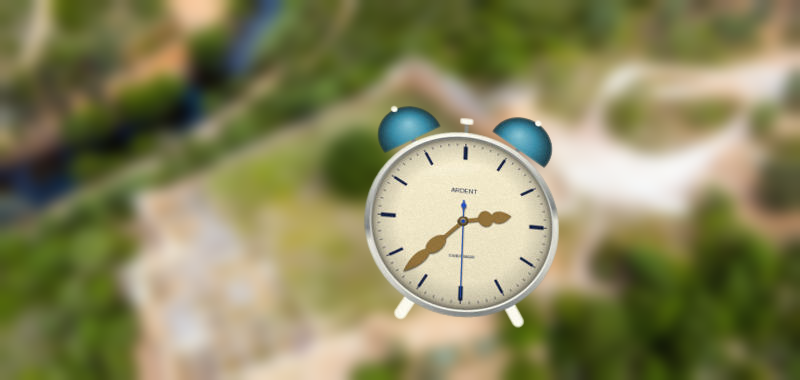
2:37:30
